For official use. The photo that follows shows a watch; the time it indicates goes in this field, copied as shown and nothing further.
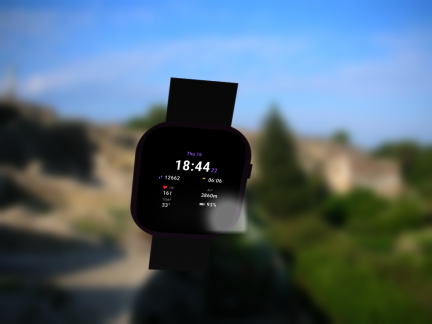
18:44
